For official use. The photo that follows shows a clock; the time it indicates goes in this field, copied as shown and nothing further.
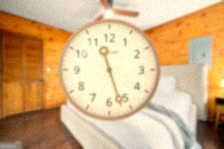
11:27
